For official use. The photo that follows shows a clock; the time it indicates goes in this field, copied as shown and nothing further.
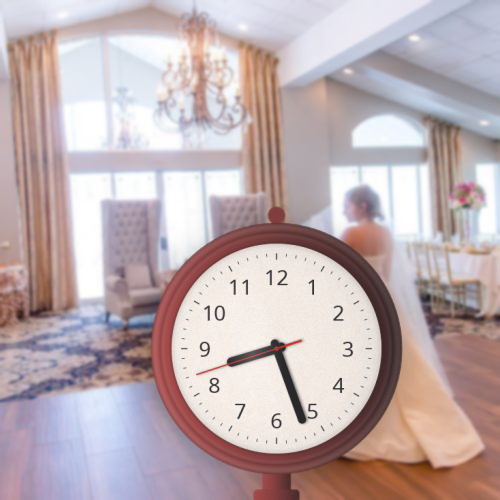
8:26:42
